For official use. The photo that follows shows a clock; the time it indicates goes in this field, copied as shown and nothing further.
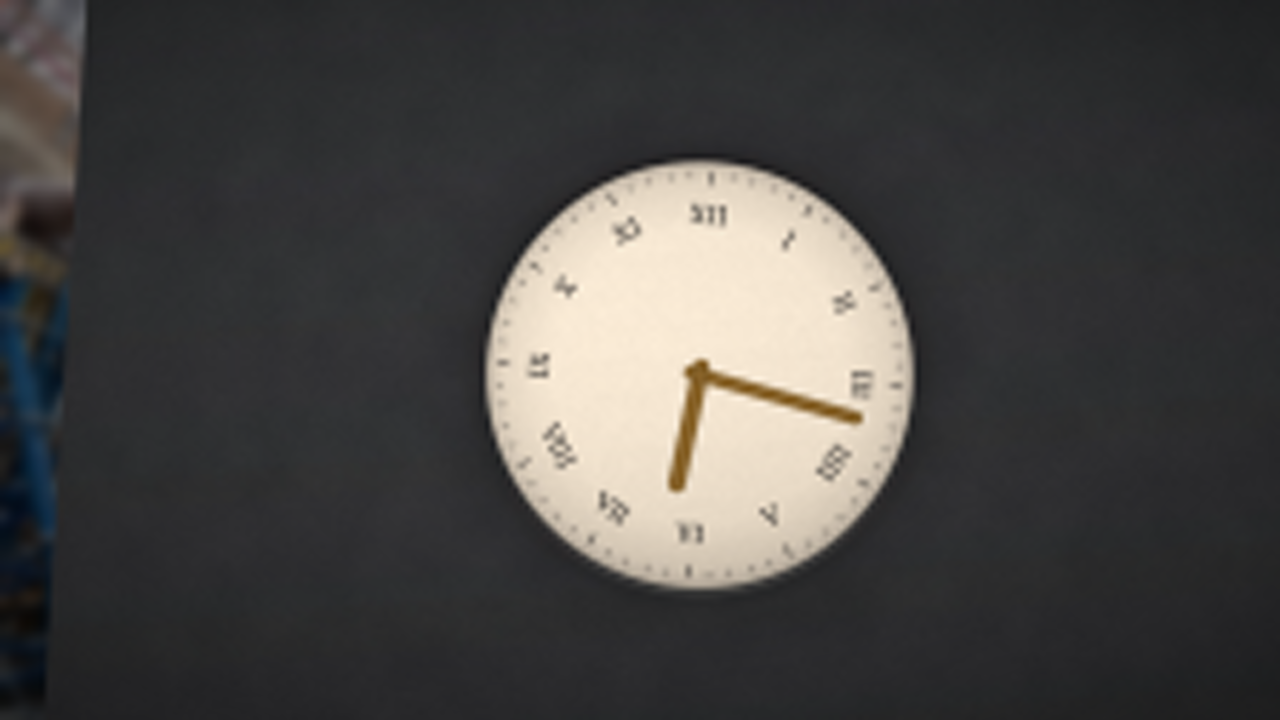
6:17
